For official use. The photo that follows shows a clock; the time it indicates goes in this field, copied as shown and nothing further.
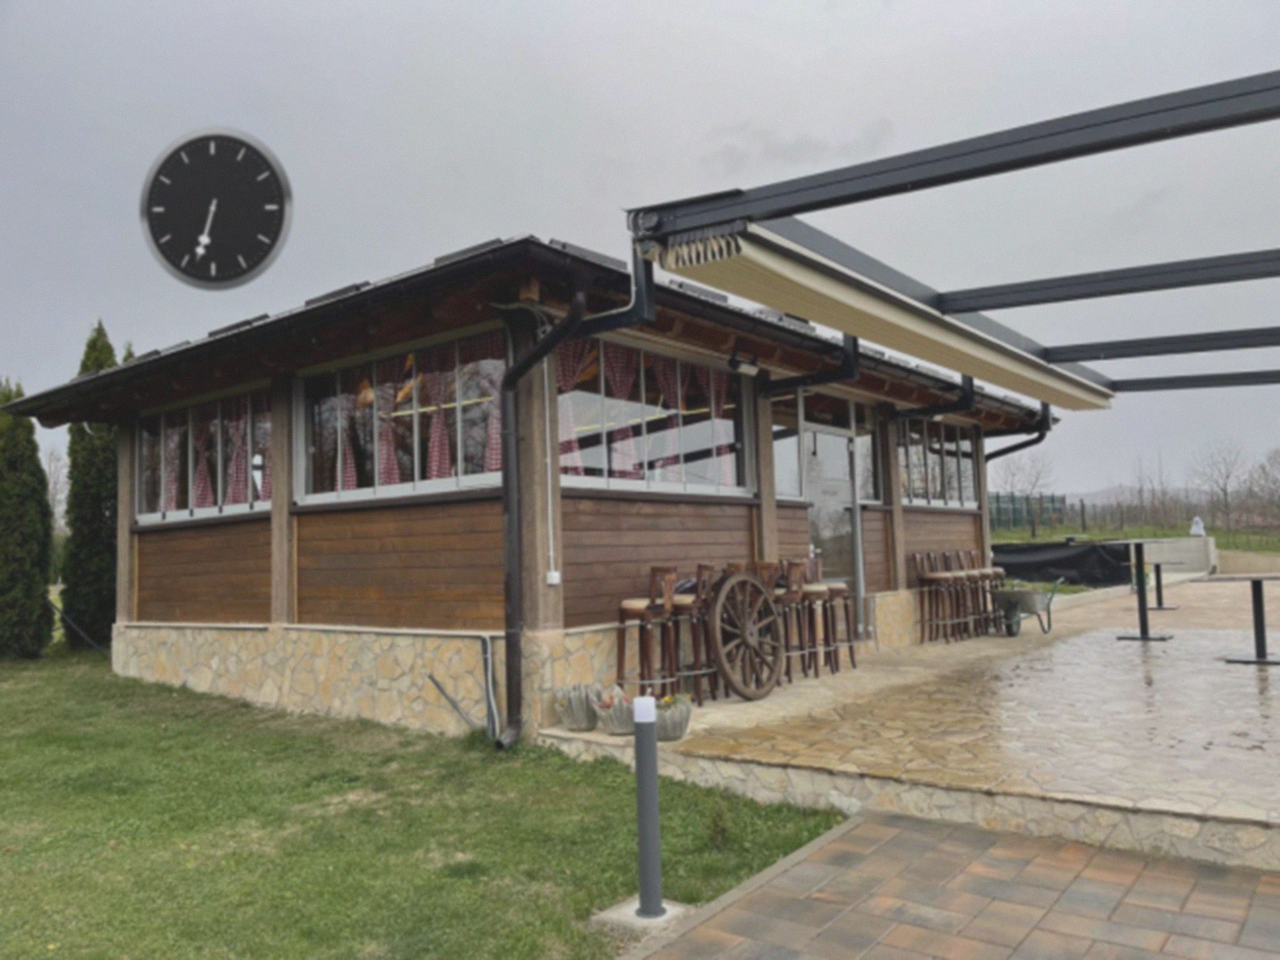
6:33
